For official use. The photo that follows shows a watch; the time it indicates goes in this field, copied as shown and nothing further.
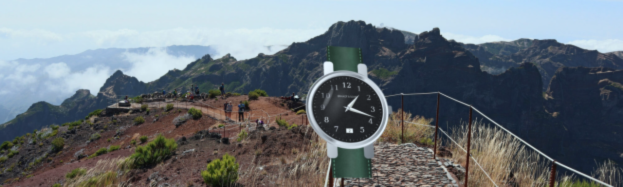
1:18
